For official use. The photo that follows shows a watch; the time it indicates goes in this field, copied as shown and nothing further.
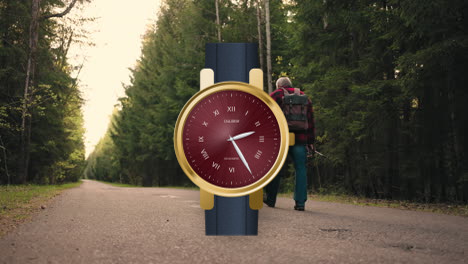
2:25
